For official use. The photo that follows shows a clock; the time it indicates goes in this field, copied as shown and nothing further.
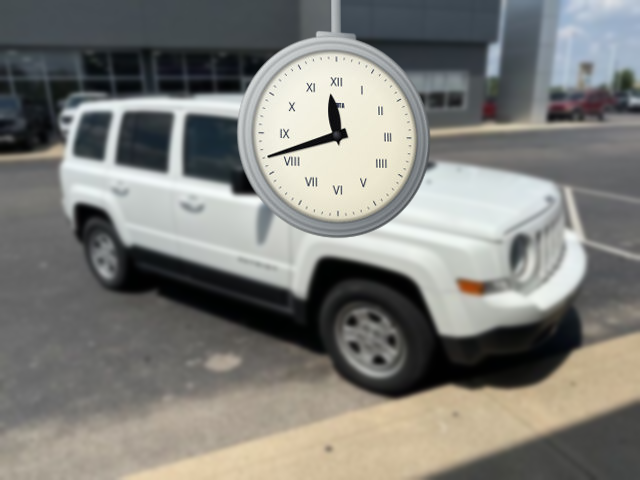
11:42
